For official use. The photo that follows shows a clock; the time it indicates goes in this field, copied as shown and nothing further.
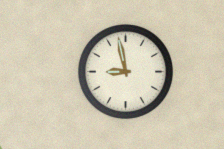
8:58
